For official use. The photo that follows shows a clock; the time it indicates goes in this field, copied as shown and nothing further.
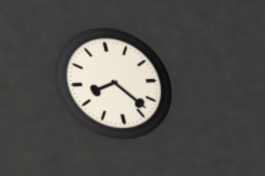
8:23
